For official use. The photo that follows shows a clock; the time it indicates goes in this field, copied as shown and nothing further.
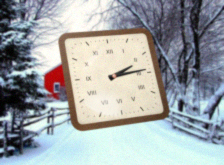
2:14
